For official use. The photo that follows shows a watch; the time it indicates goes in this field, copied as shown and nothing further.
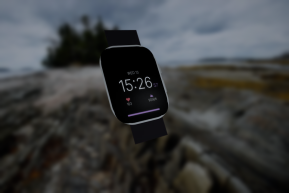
15:26
